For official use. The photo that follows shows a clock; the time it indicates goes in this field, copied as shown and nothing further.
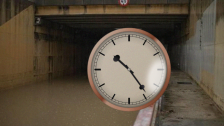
10:24
